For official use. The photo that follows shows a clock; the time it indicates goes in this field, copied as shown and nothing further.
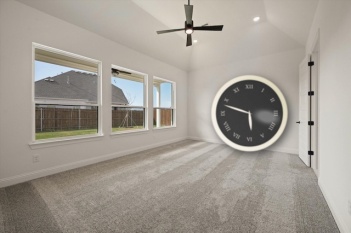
5:48
